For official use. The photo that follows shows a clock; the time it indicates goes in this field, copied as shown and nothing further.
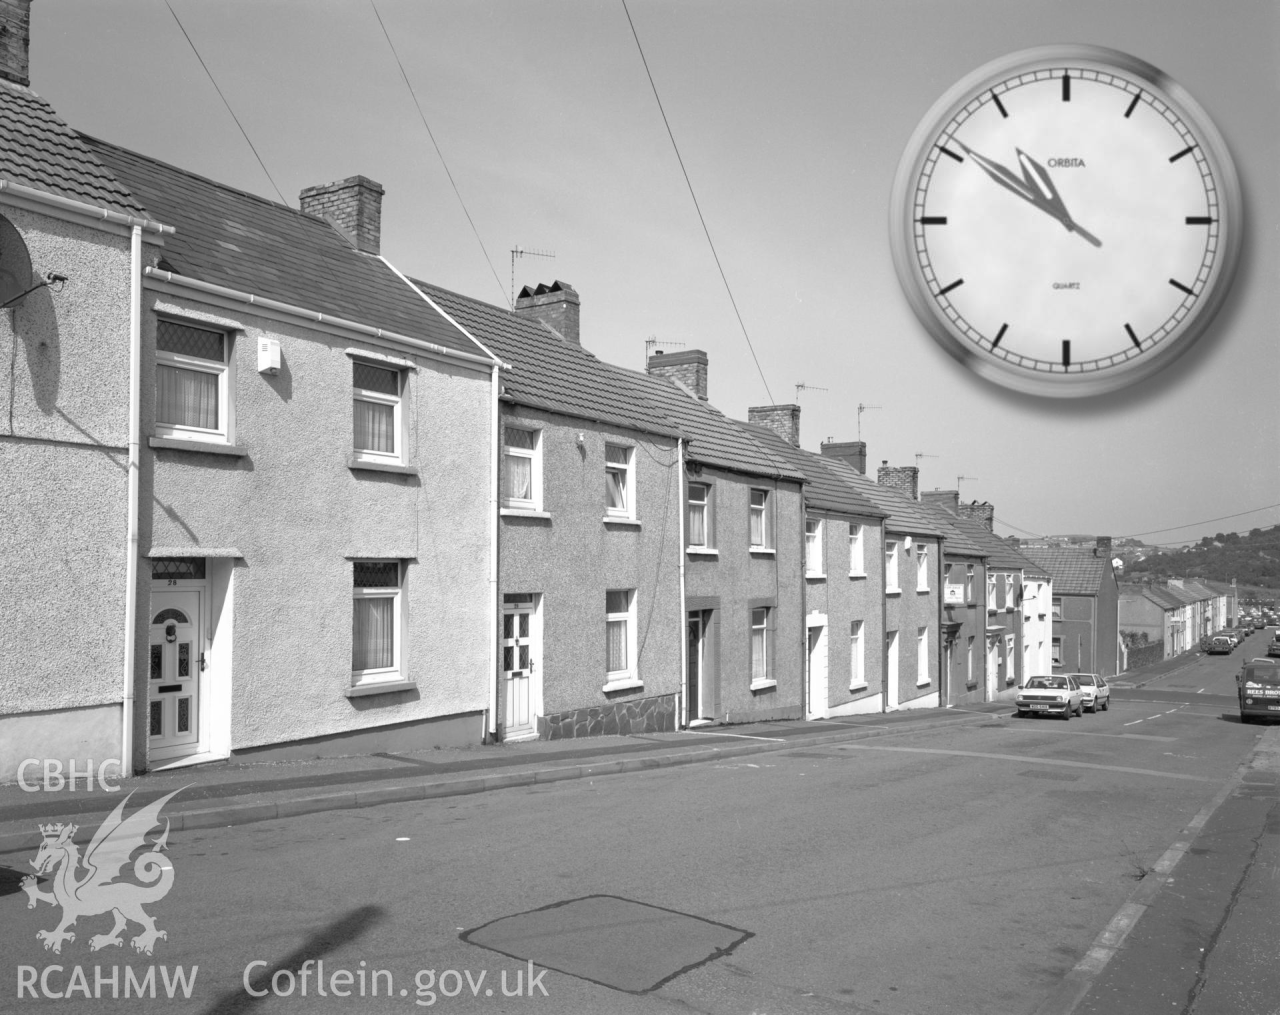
10:50:51
